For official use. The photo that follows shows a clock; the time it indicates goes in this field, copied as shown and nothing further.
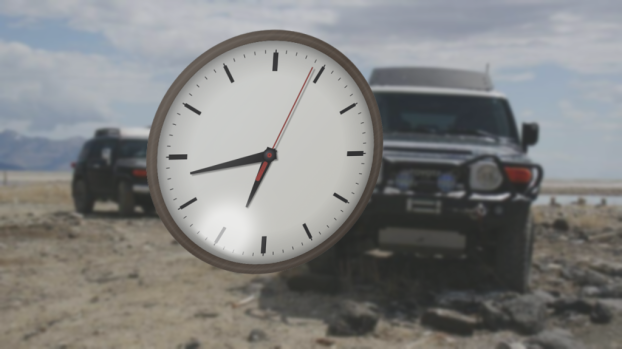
6:43:04
